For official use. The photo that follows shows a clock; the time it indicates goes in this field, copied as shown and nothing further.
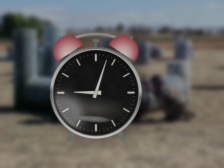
9:03
